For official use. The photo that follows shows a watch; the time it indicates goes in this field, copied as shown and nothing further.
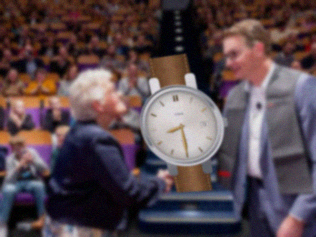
8:30
